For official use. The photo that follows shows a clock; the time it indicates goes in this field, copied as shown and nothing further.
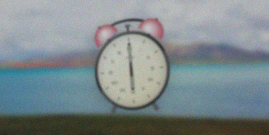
6:00
